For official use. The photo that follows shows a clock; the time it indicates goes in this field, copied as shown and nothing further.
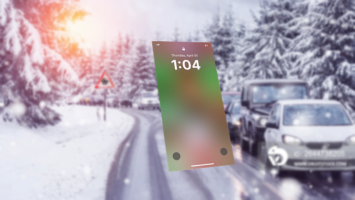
1:04
